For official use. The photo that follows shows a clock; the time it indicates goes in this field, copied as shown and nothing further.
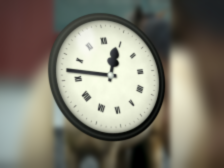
12:47
